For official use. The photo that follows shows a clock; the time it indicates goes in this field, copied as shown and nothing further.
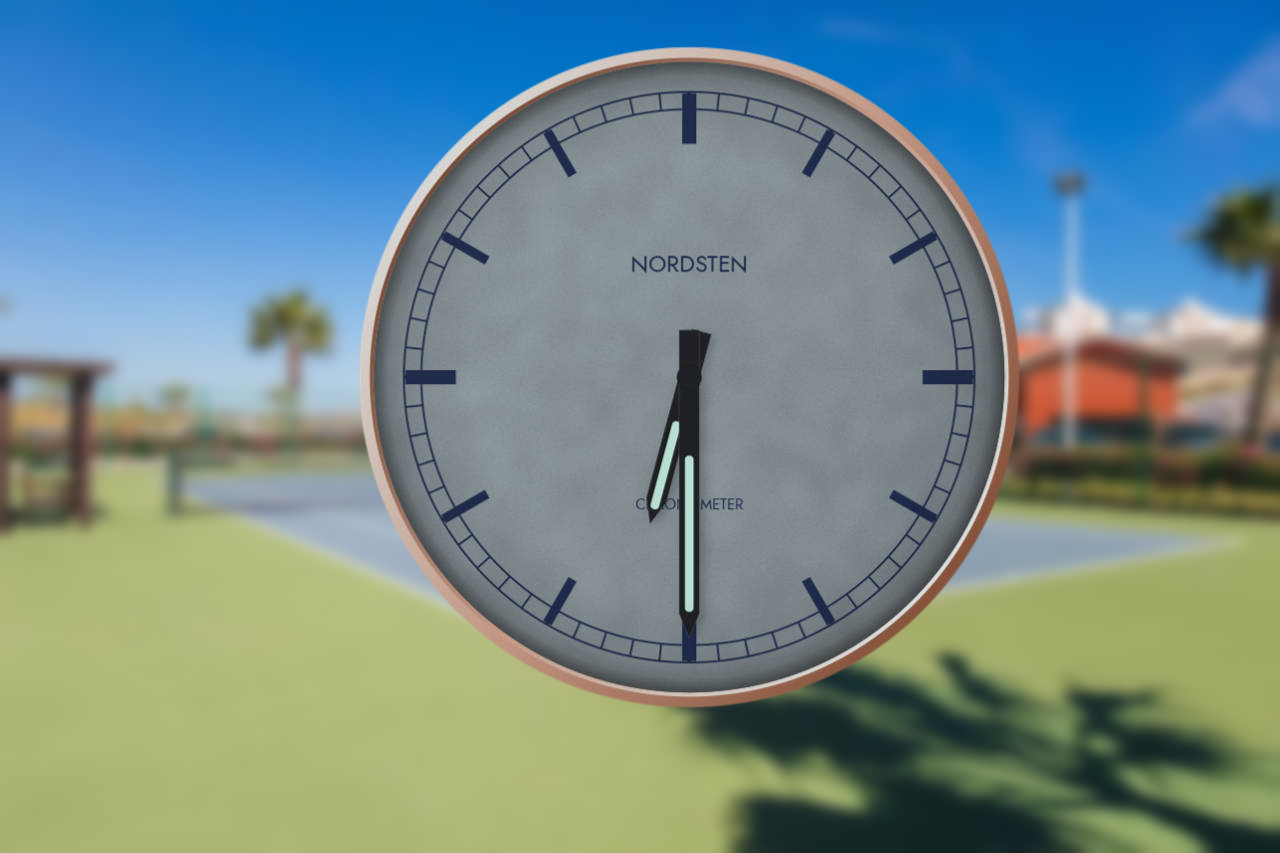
6:30
